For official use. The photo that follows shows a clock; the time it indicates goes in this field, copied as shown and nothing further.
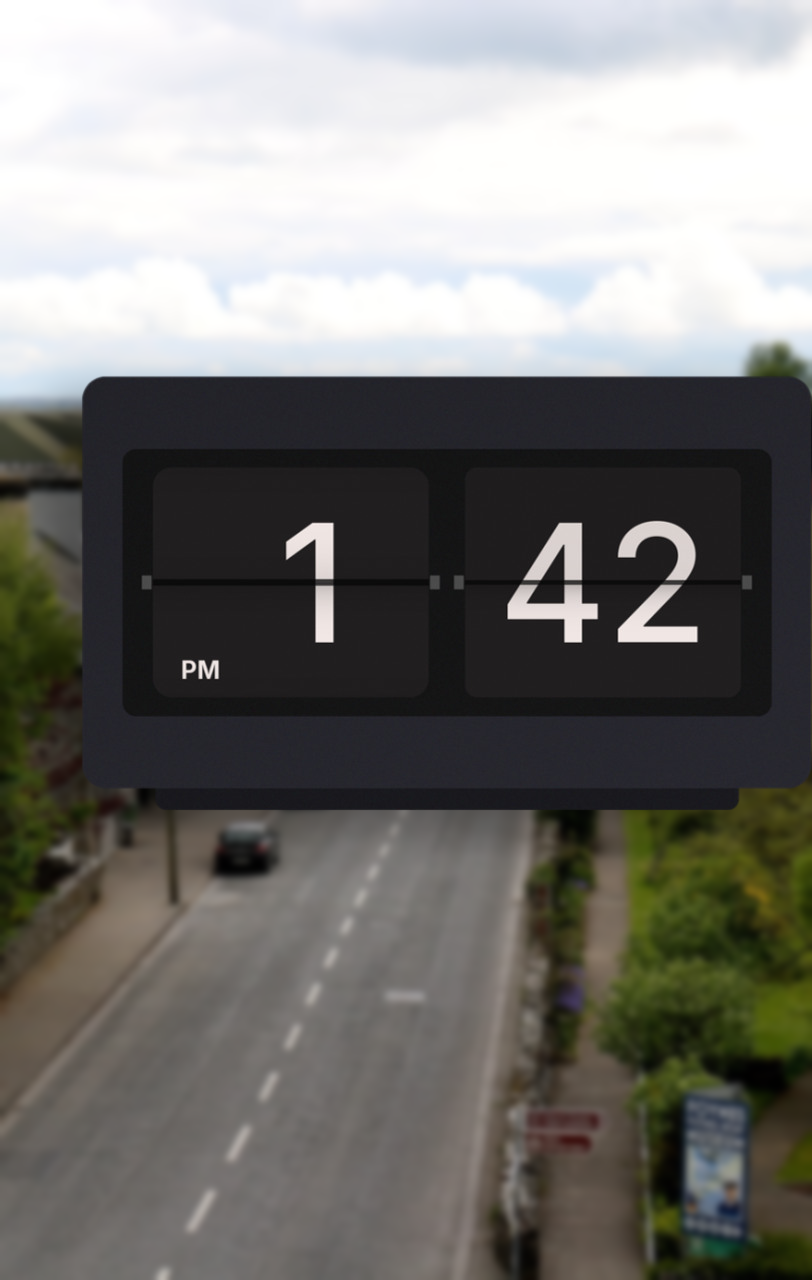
1:42
